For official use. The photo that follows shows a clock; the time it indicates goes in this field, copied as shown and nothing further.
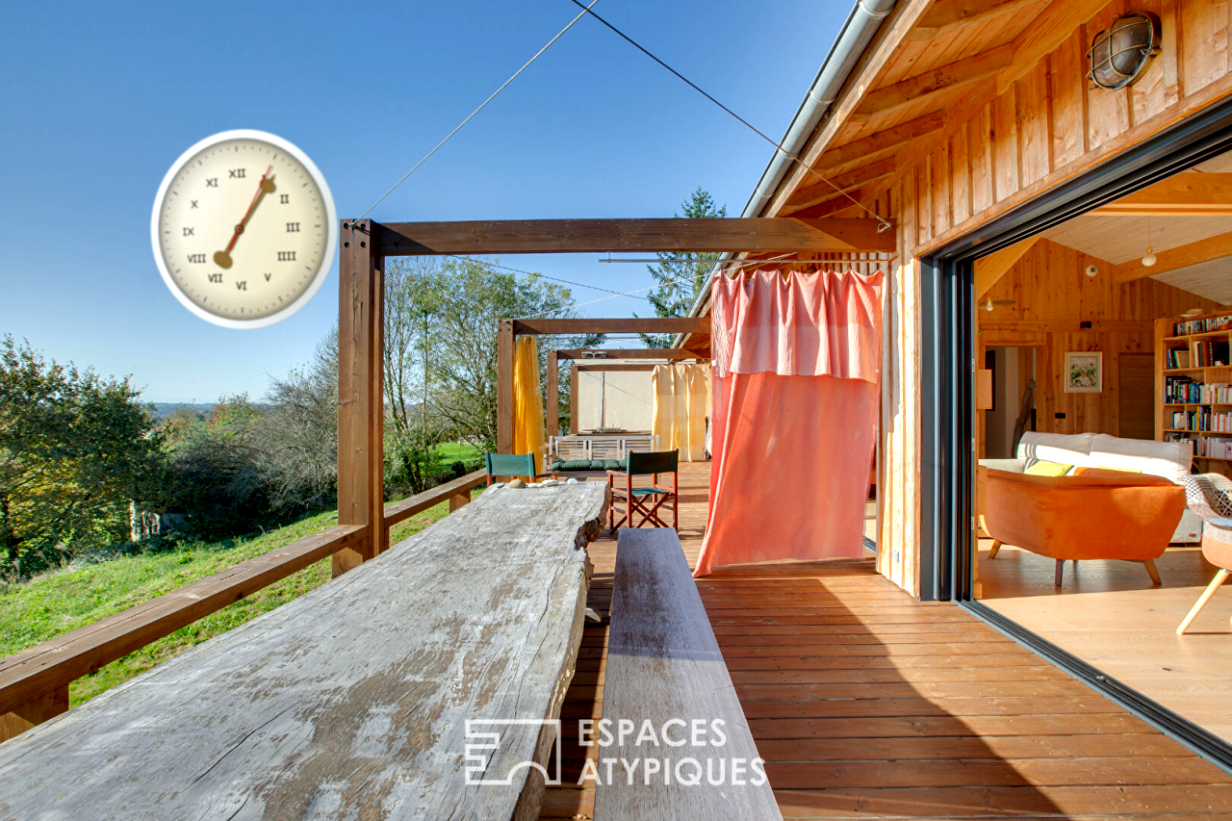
7:06:05
